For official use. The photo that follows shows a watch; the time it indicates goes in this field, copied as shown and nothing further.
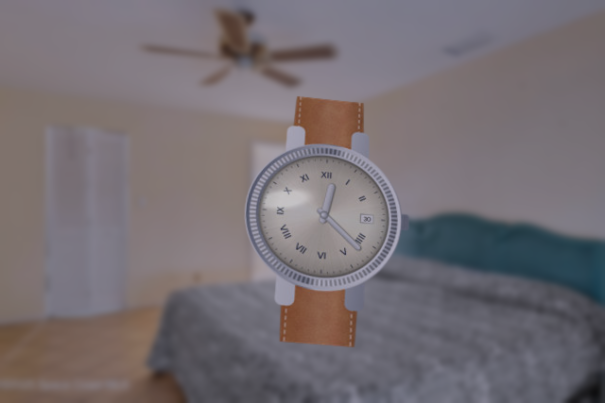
12:22
